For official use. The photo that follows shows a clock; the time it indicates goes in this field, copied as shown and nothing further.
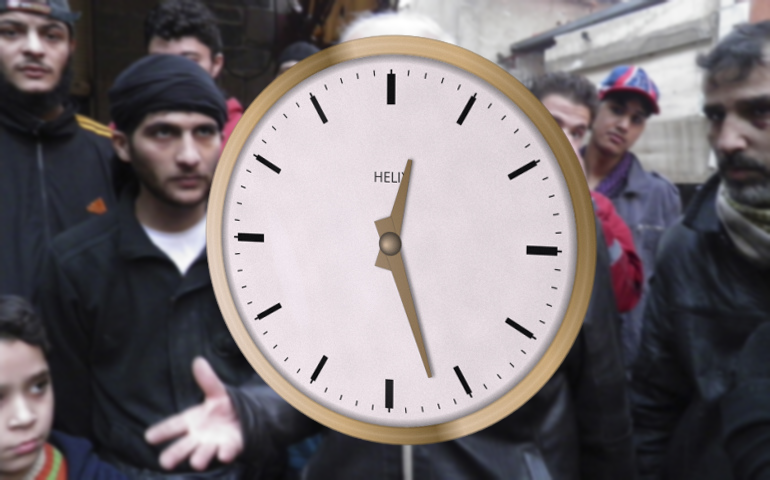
12:27
